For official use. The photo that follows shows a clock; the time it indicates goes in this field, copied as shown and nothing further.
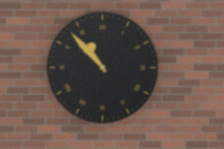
10:53
